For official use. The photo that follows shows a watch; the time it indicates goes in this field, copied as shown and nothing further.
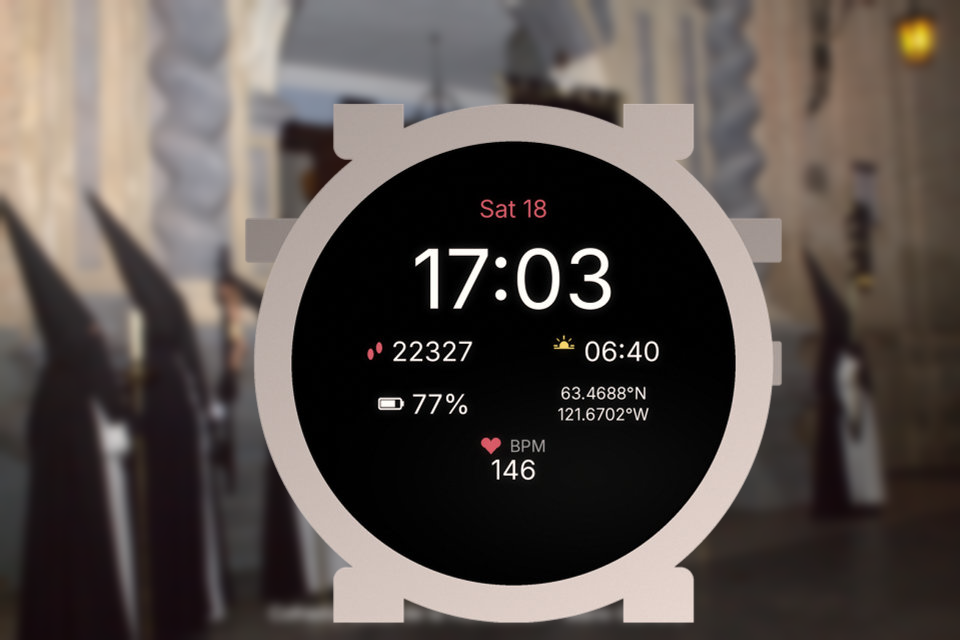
17:03
